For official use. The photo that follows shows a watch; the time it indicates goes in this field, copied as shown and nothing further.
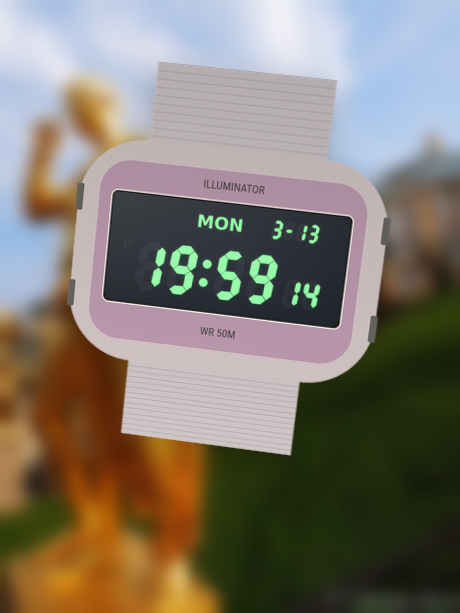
19:59:14
